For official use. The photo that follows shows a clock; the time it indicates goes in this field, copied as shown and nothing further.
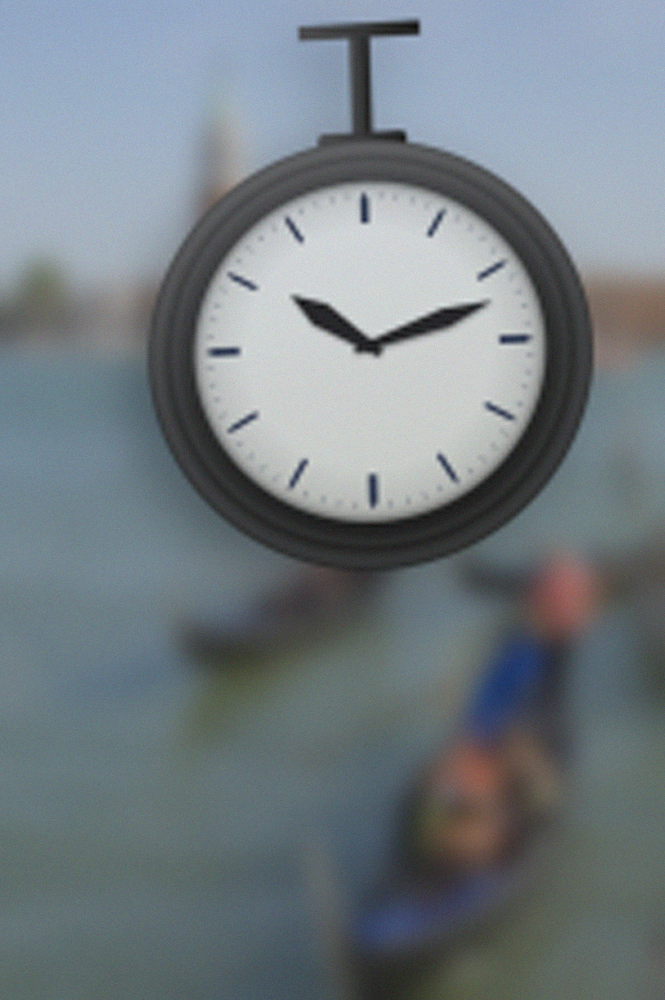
10:12
